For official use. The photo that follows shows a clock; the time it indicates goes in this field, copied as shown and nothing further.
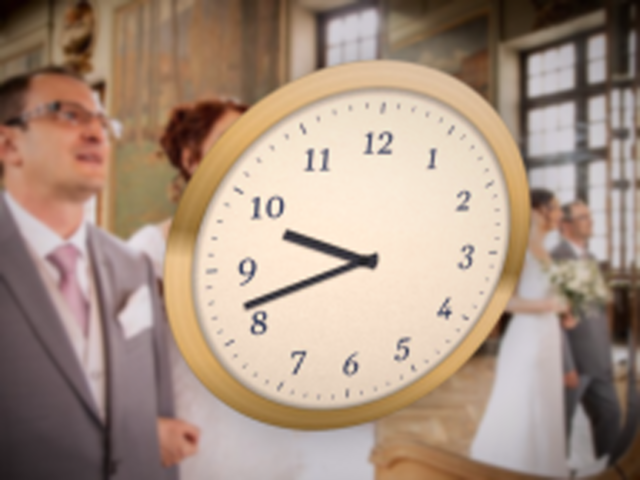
9:42
